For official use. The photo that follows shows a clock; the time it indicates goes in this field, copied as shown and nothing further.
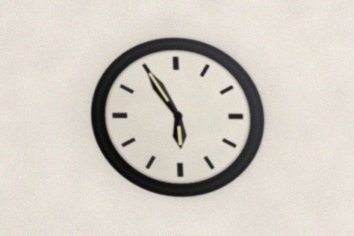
5:55
